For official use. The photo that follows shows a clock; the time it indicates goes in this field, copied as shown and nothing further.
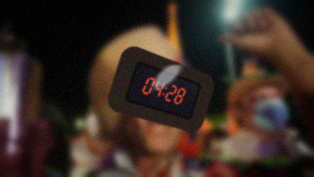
4:28
